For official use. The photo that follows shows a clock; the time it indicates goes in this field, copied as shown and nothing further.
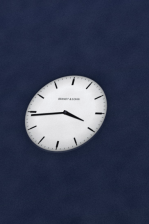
3:44
